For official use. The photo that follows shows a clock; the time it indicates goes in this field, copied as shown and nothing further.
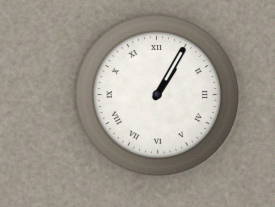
1:05
